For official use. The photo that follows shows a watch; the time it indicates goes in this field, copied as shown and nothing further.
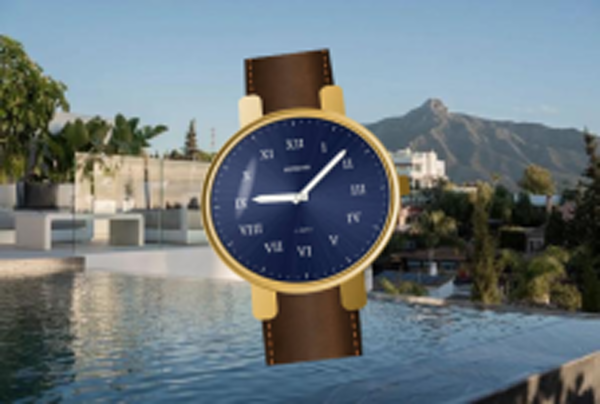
9:08
